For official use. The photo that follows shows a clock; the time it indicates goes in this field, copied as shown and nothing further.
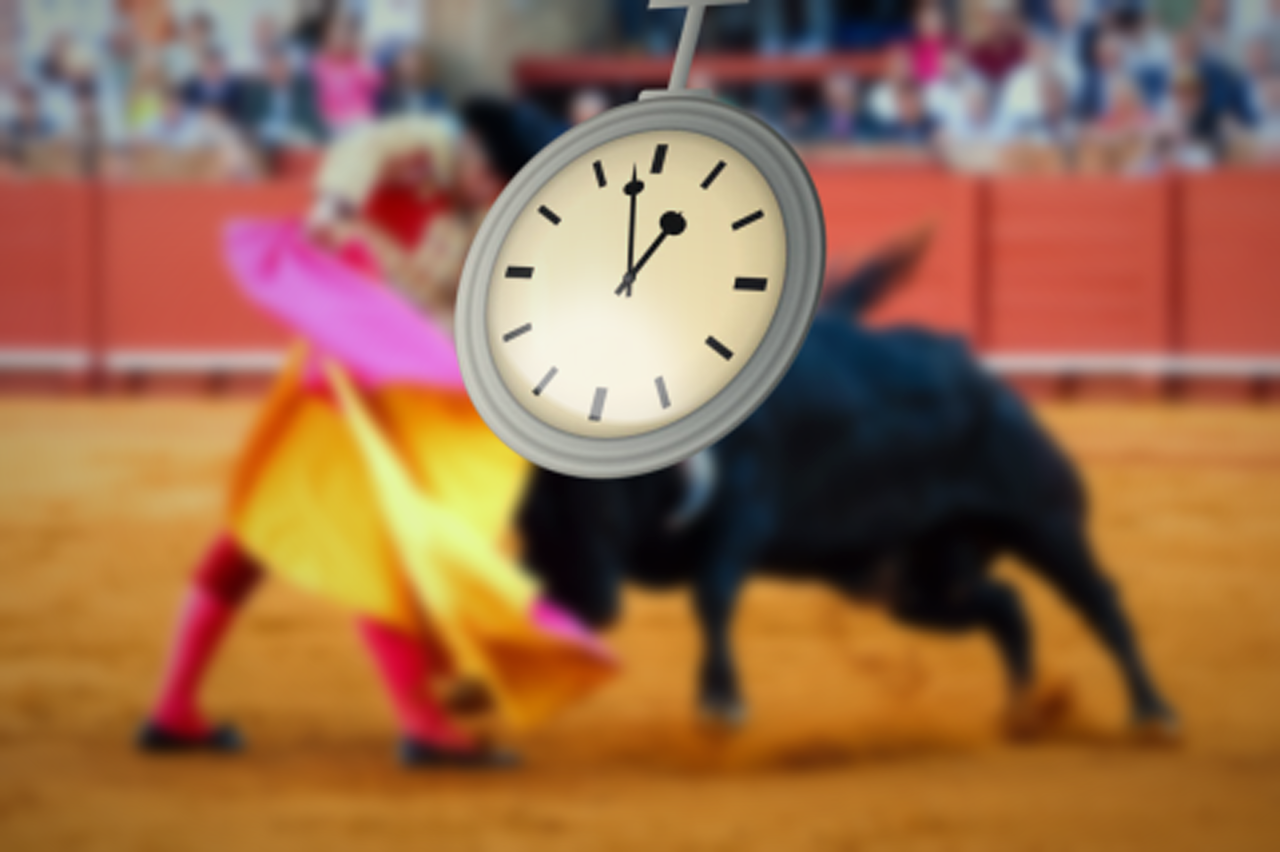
12:58
